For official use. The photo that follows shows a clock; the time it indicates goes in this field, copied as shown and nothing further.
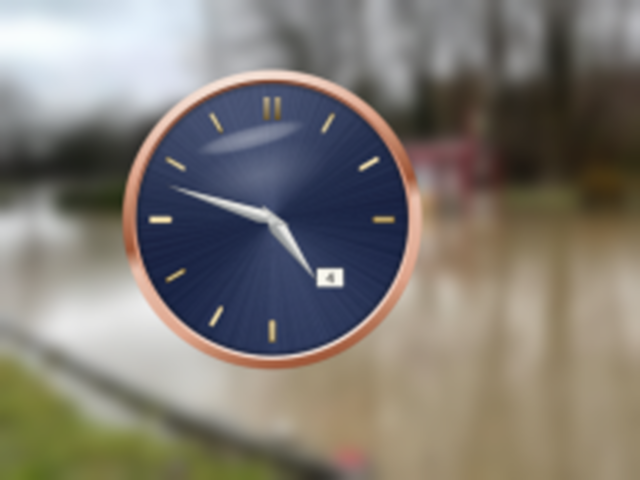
4:48
